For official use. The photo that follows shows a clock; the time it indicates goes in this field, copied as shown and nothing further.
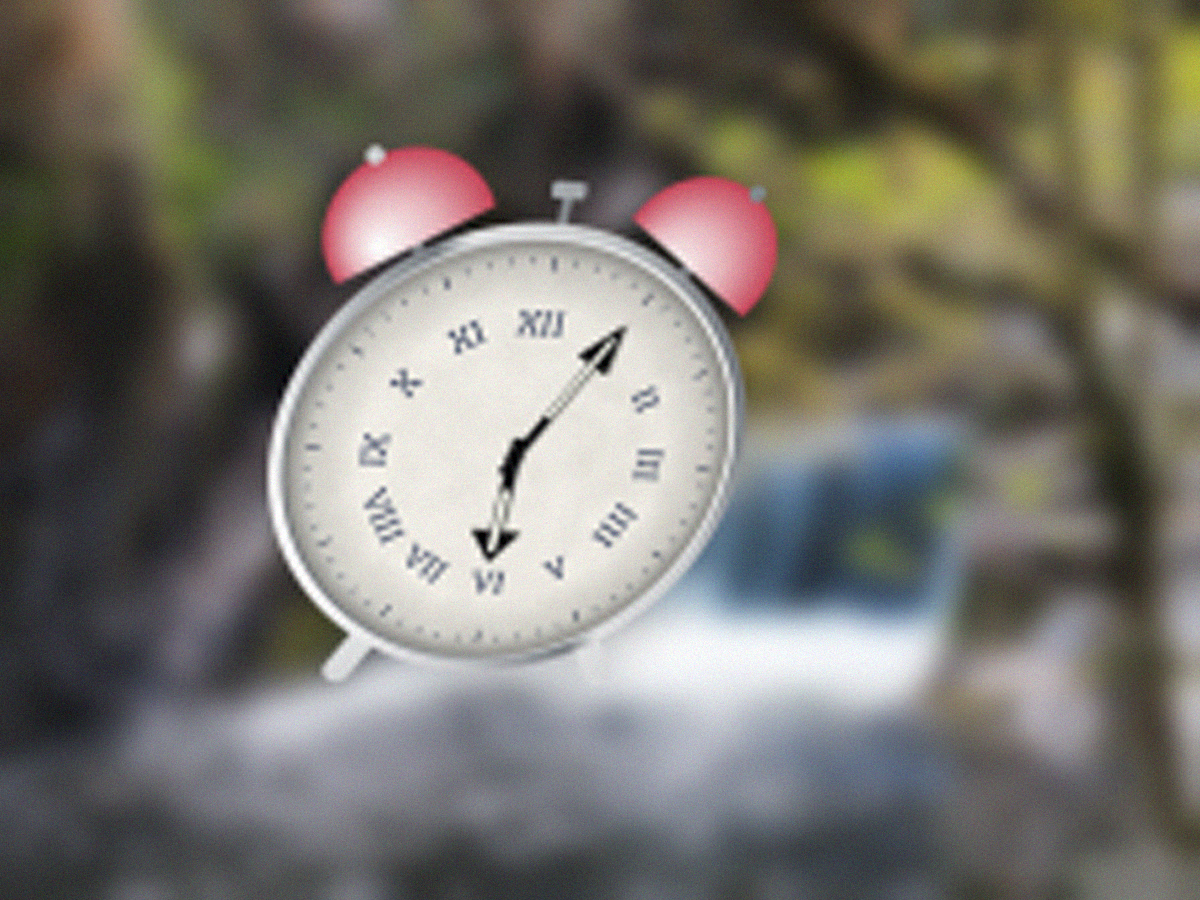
6:05
